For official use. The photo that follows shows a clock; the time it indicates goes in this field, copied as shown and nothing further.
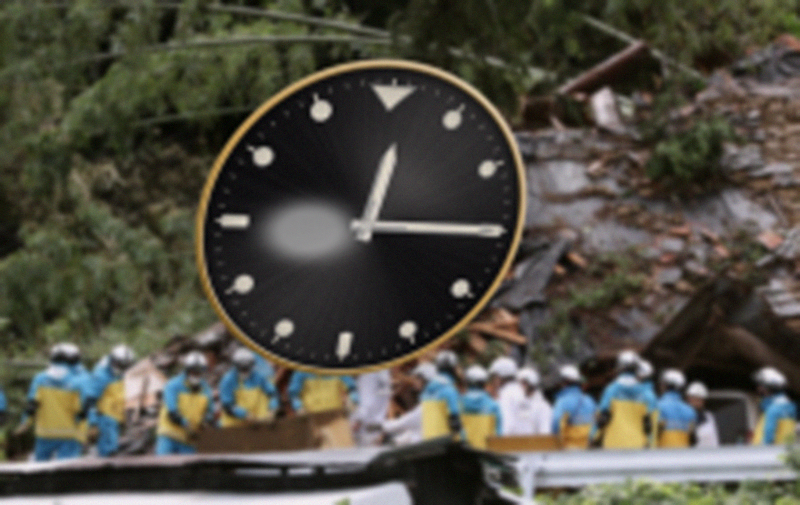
12:15
